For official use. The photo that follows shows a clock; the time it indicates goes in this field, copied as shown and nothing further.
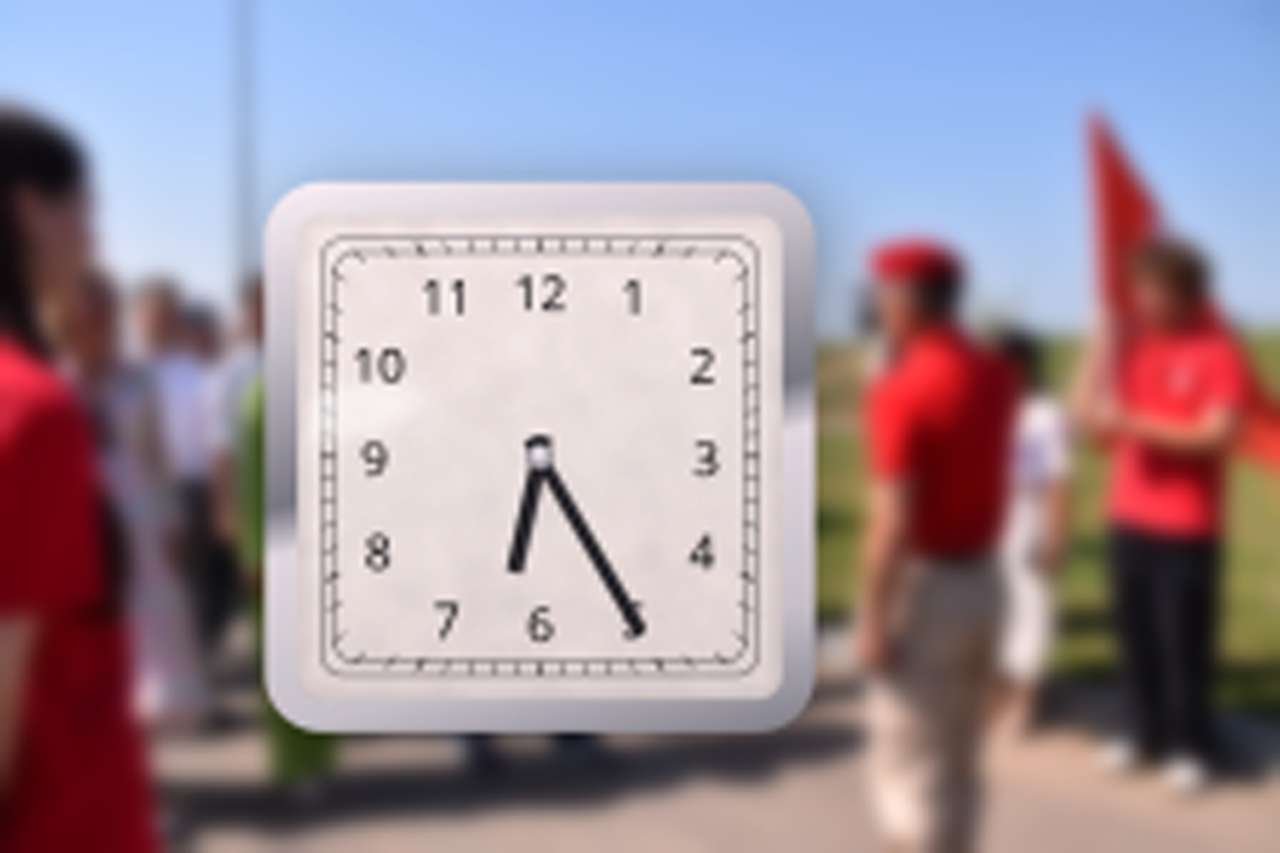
6:25
